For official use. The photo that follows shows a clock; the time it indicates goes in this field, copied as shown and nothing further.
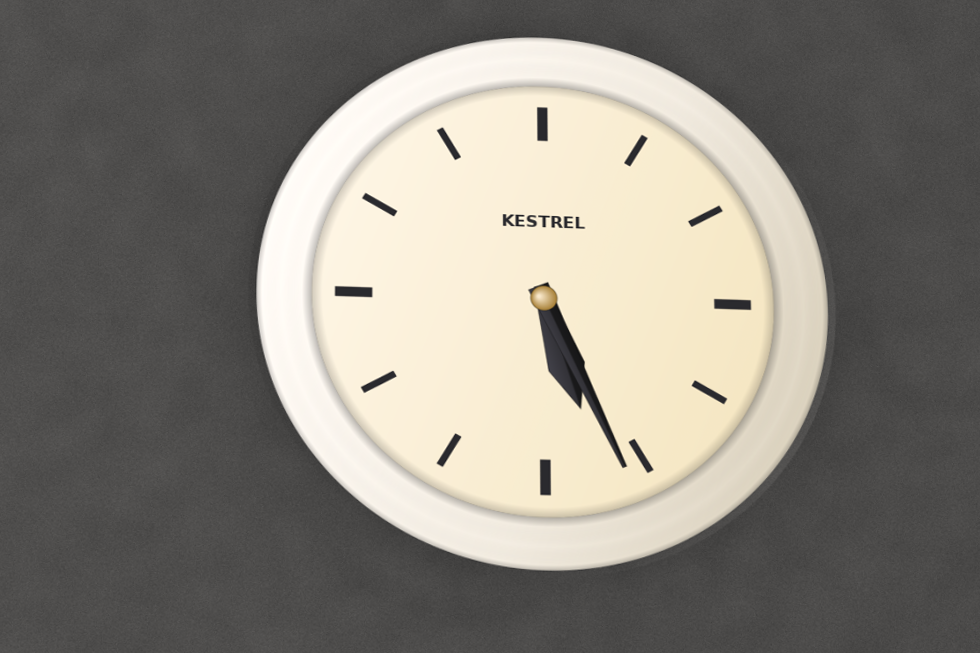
5:26
